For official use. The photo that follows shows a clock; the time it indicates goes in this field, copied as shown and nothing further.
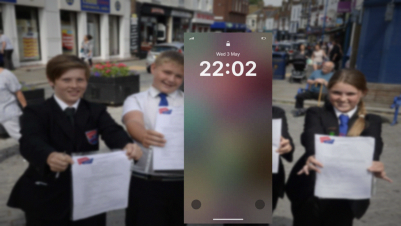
22:02
